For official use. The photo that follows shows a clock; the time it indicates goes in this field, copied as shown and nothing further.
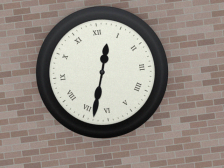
12:33
